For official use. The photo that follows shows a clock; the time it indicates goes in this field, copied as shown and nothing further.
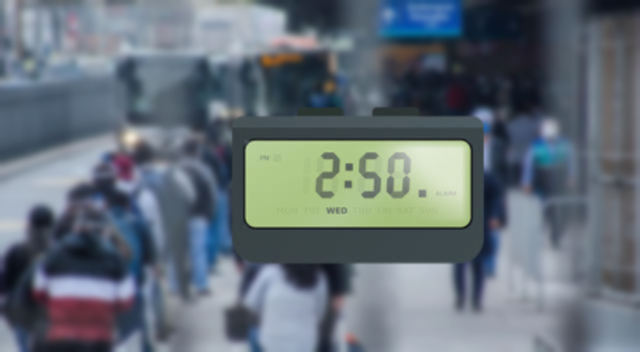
2:50
